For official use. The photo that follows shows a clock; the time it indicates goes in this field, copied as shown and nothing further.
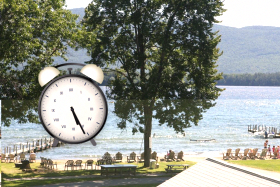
5:26
